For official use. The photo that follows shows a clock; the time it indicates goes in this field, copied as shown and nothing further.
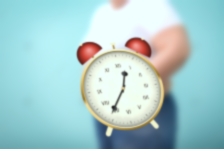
12:36
